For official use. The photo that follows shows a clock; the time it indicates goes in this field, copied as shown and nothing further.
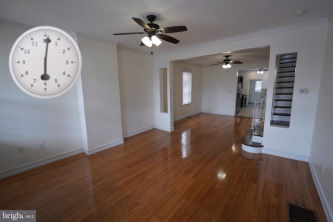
6:01
